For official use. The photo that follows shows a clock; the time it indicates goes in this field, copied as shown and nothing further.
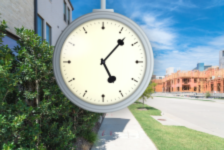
5:07
